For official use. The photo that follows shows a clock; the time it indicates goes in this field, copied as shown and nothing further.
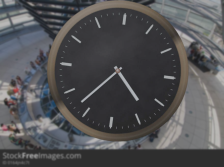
4:37
